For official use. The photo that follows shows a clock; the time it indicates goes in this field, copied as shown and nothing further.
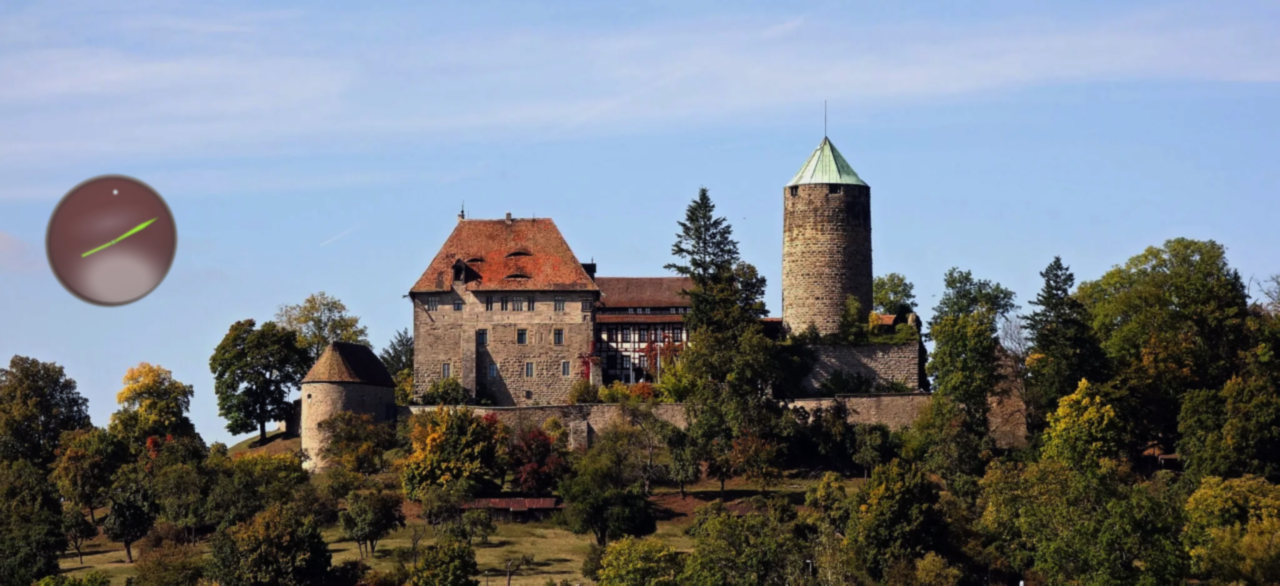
8:10
